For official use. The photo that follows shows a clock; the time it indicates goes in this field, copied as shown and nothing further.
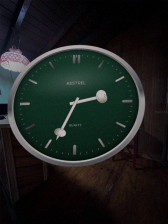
2:34
